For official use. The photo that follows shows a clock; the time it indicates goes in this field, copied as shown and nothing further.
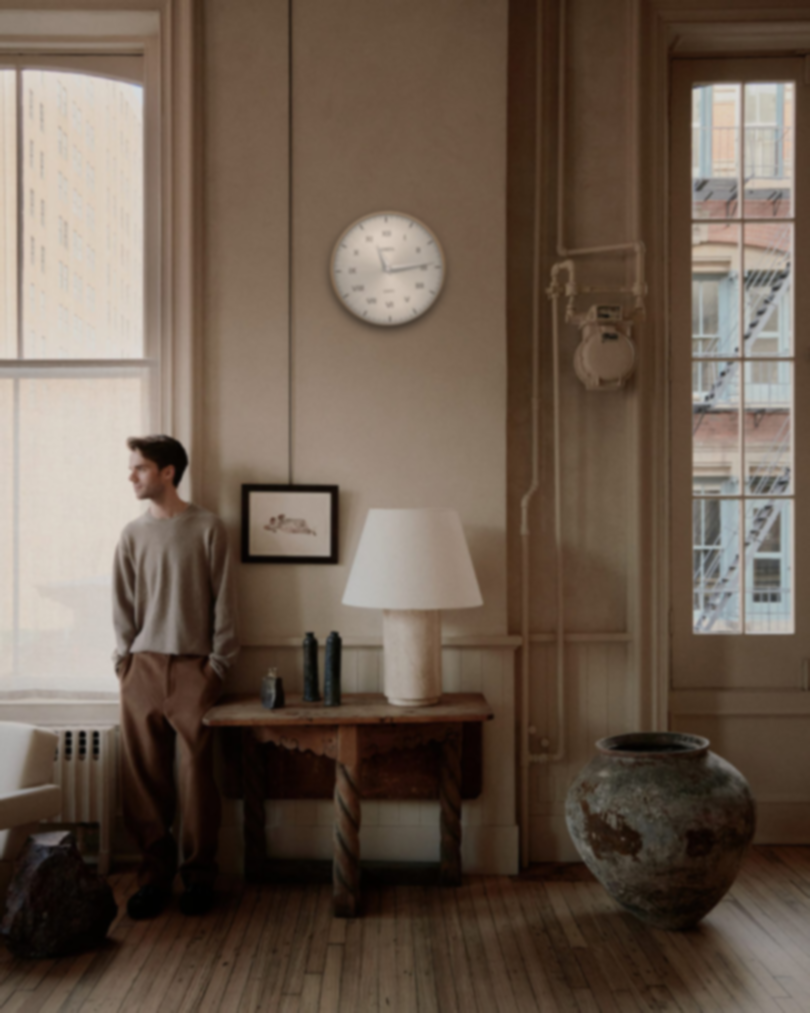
11:14
